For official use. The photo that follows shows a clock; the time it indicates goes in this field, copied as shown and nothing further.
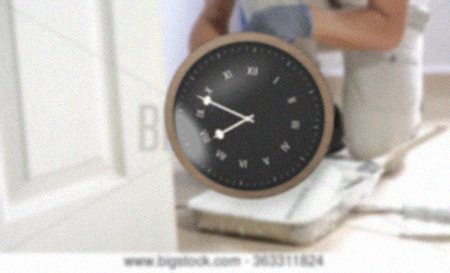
7:48
